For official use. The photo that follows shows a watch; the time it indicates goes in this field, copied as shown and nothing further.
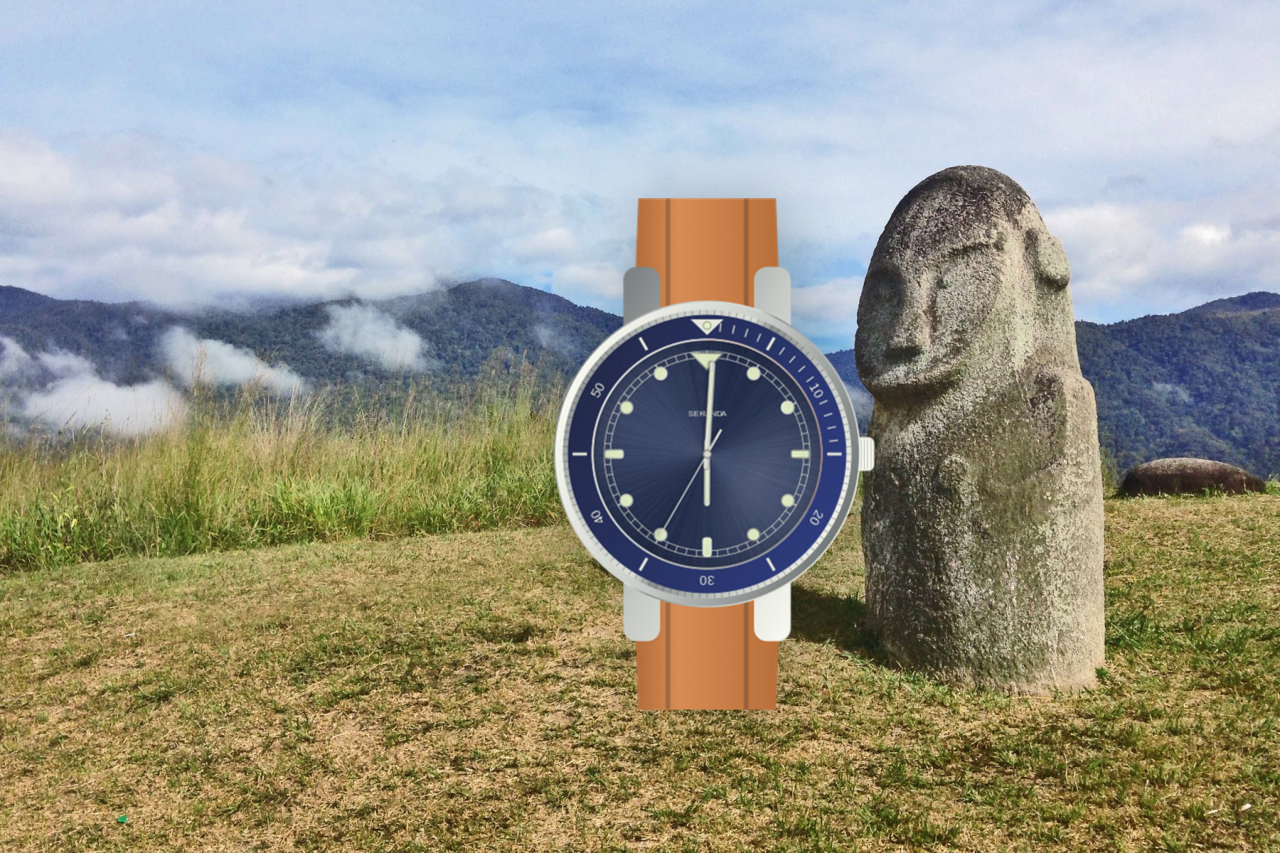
6:00:35
